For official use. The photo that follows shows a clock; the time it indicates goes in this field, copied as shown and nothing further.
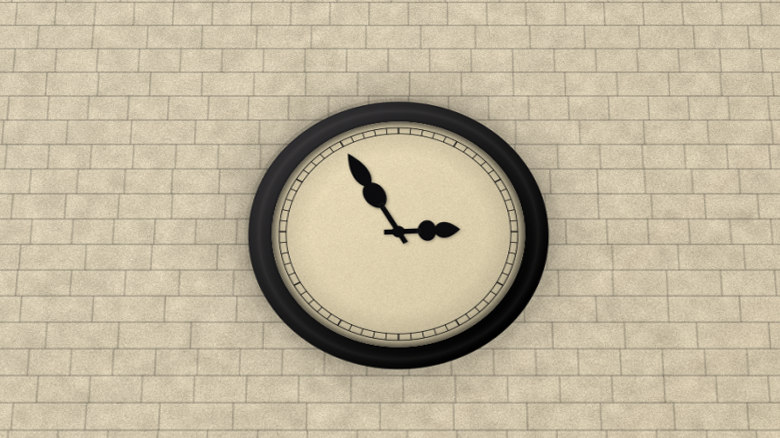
2:55
